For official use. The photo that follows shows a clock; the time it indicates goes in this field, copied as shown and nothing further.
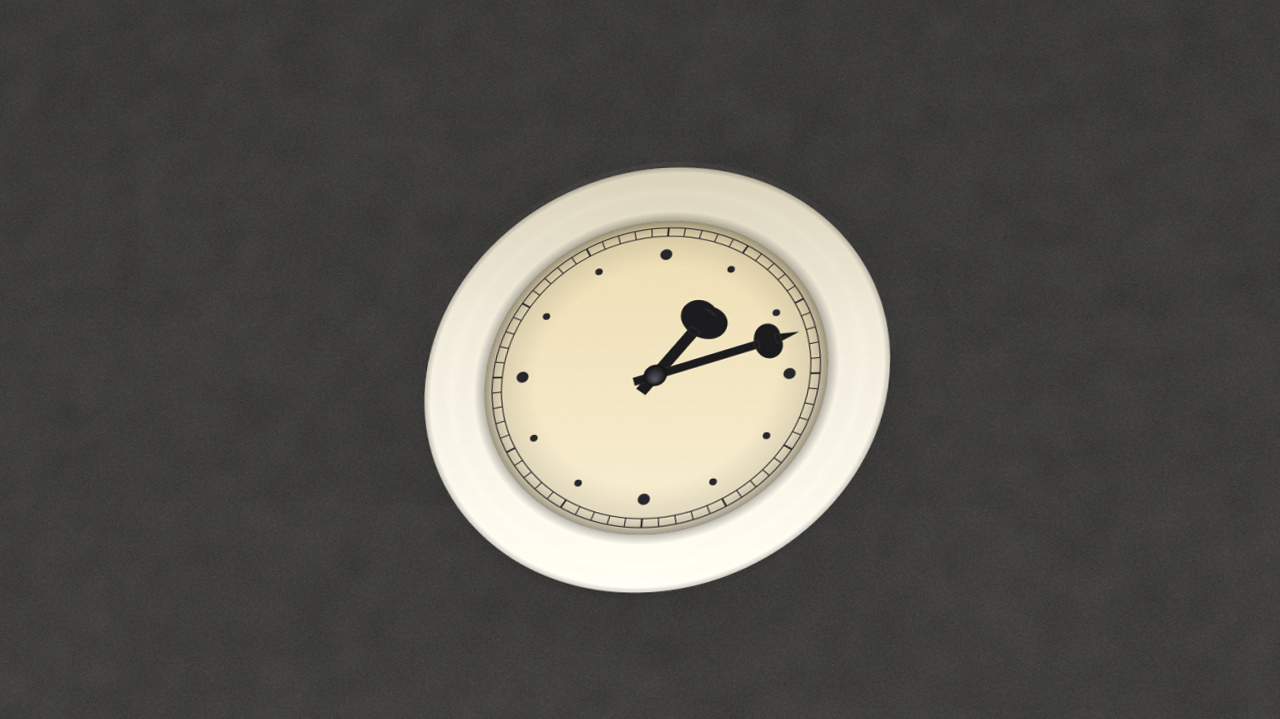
1:12
